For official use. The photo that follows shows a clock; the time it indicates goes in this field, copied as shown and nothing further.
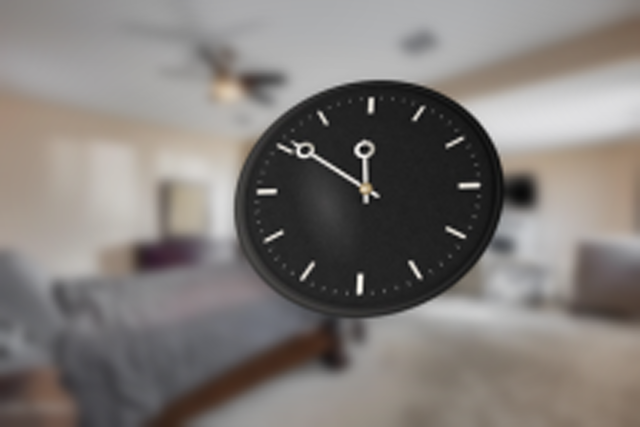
11:51
